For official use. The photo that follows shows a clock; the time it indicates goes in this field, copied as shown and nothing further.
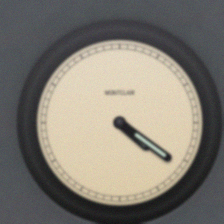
4:21
